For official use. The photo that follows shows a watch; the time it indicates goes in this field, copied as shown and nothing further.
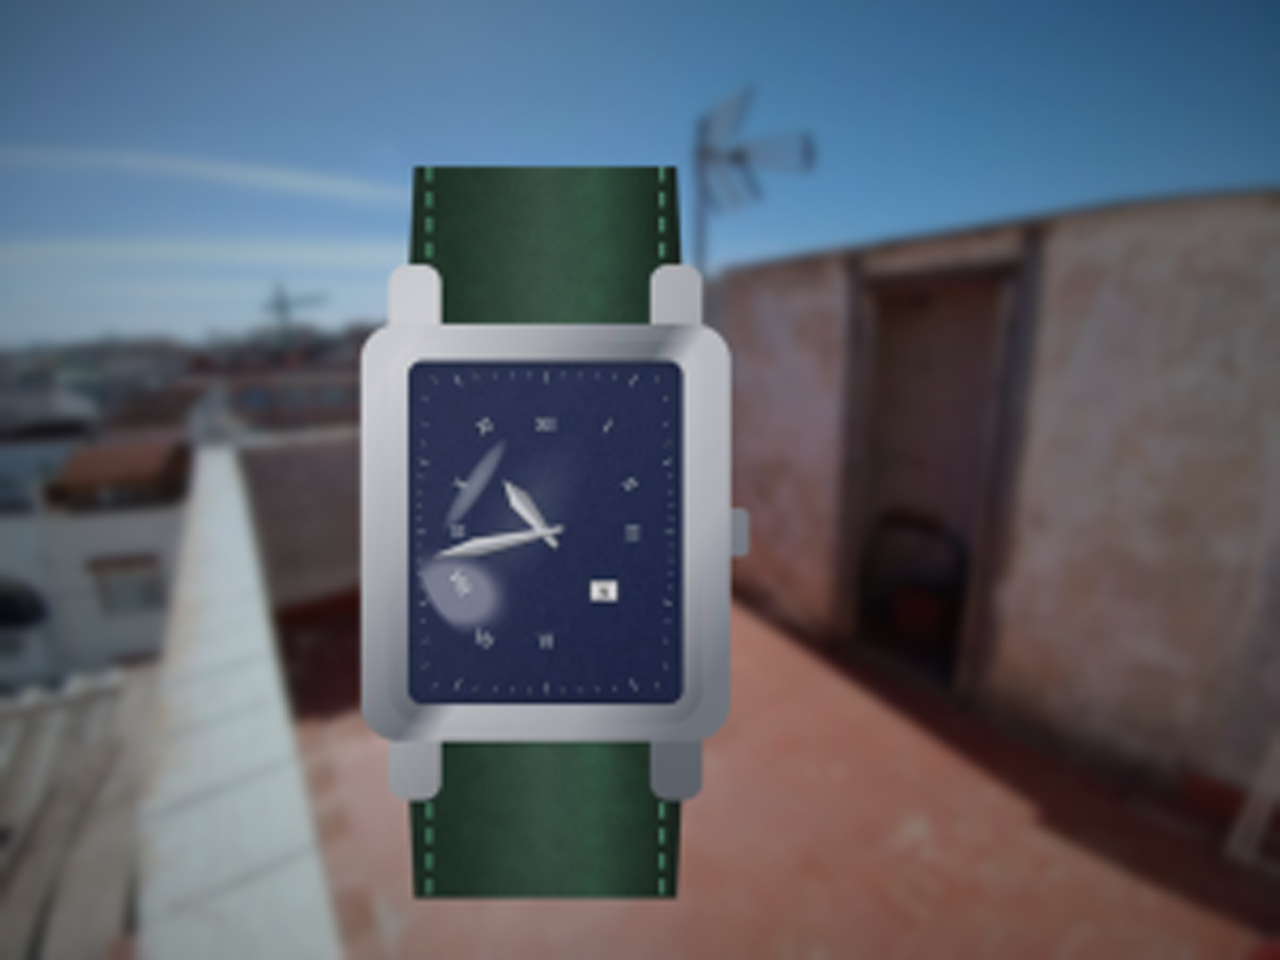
10:43
